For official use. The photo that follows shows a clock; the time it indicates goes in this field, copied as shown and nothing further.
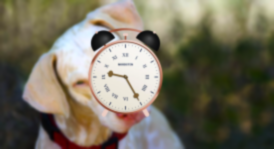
9:25
